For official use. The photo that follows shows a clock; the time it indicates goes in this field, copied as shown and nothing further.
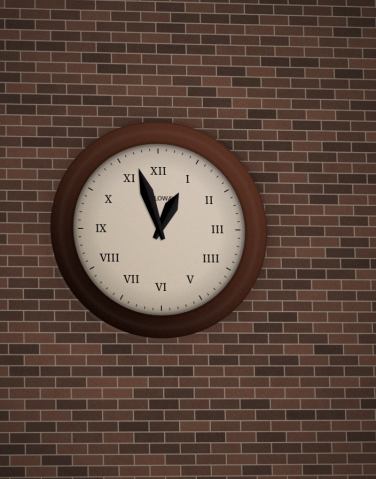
12:57
